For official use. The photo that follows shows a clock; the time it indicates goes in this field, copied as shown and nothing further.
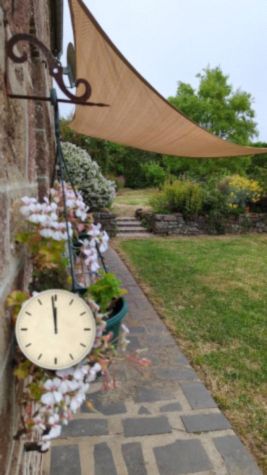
11:59
